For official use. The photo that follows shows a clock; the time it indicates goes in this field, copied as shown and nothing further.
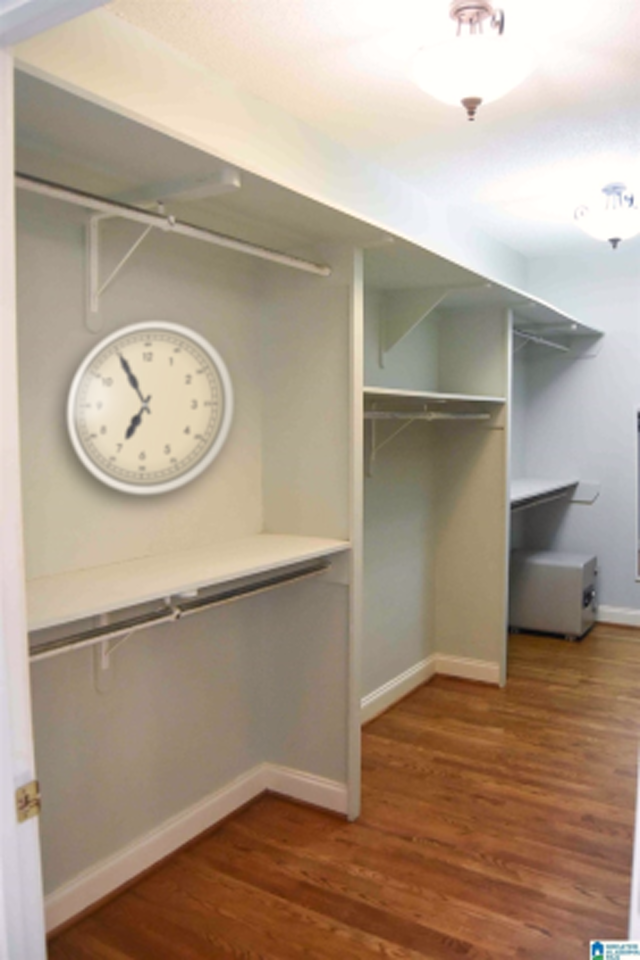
6:55
